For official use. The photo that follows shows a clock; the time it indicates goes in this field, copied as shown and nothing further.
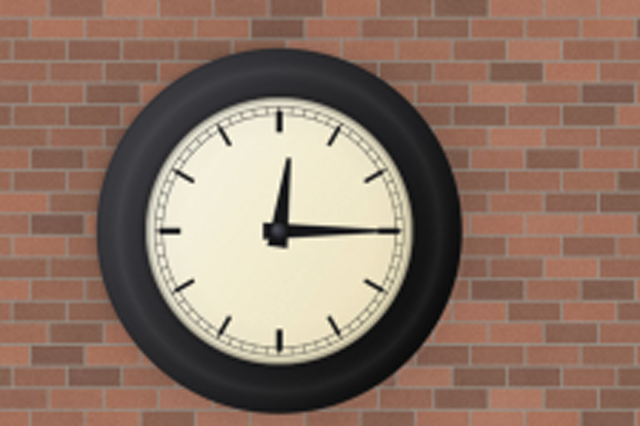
12:15
